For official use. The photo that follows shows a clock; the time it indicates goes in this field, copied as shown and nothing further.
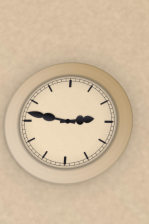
2:47
